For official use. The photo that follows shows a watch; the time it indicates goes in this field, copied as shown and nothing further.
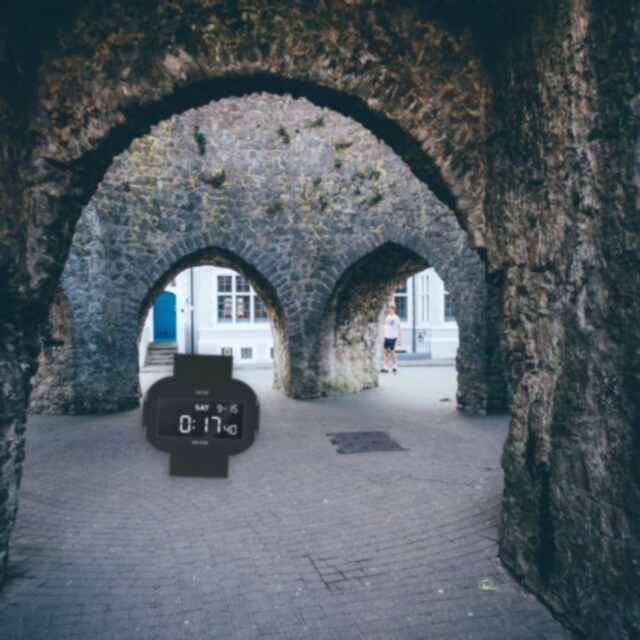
0:17
